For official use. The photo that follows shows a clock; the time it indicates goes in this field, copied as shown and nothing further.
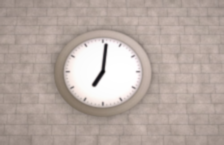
7:01
